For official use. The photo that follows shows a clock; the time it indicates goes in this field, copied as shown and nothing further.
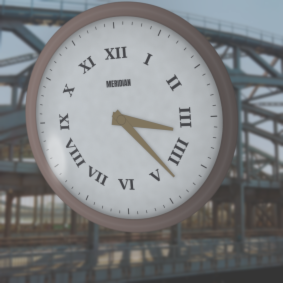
3:23
